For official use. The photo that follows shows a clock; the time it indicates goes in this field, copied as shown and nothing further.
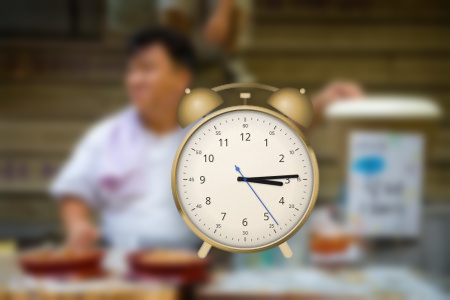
3:14:24
